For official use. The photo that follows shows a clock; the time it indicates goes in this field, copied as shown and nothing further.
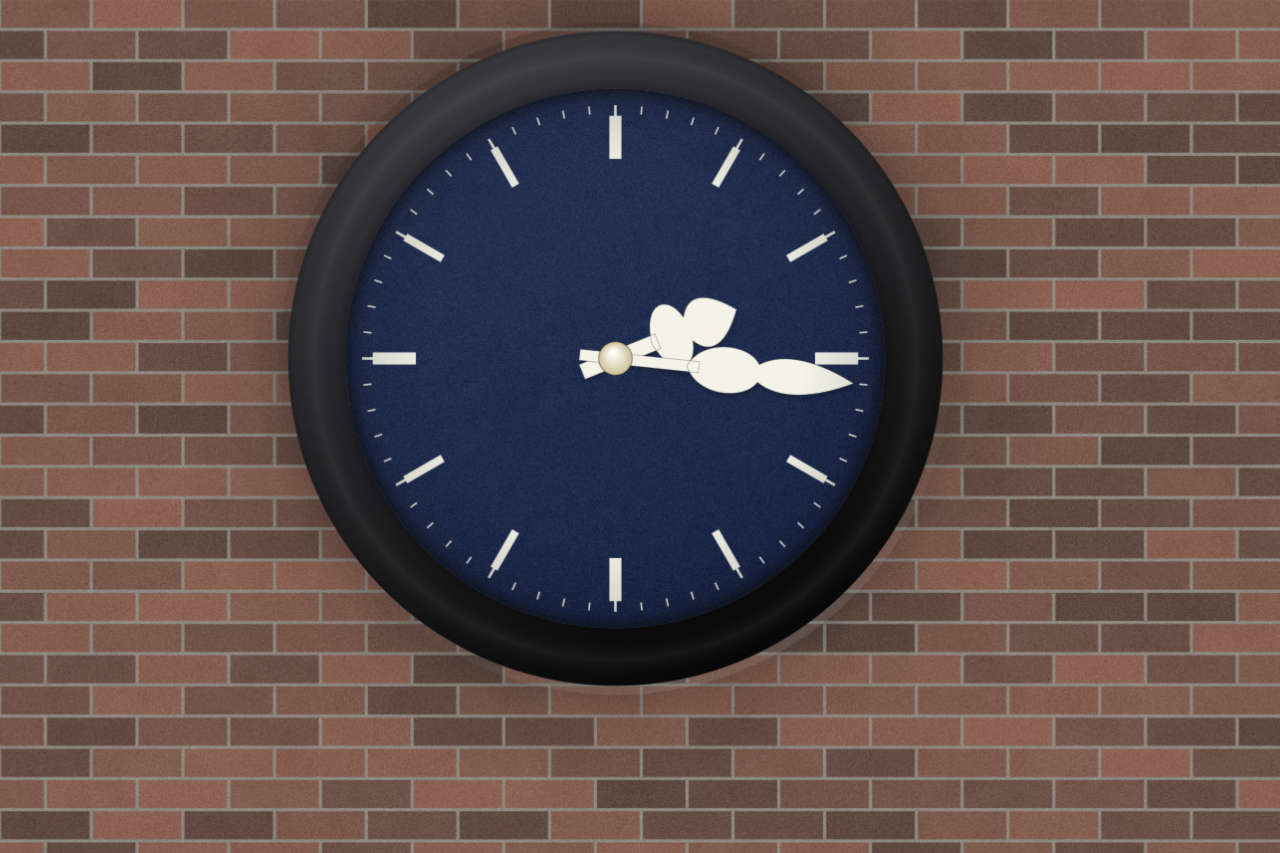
2:16
